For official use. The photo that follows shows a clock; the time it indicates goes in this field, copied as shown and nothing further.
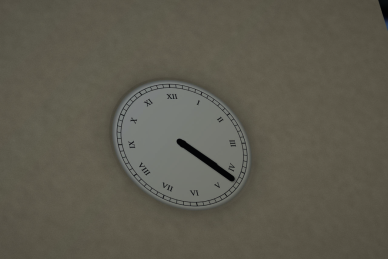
4:22
